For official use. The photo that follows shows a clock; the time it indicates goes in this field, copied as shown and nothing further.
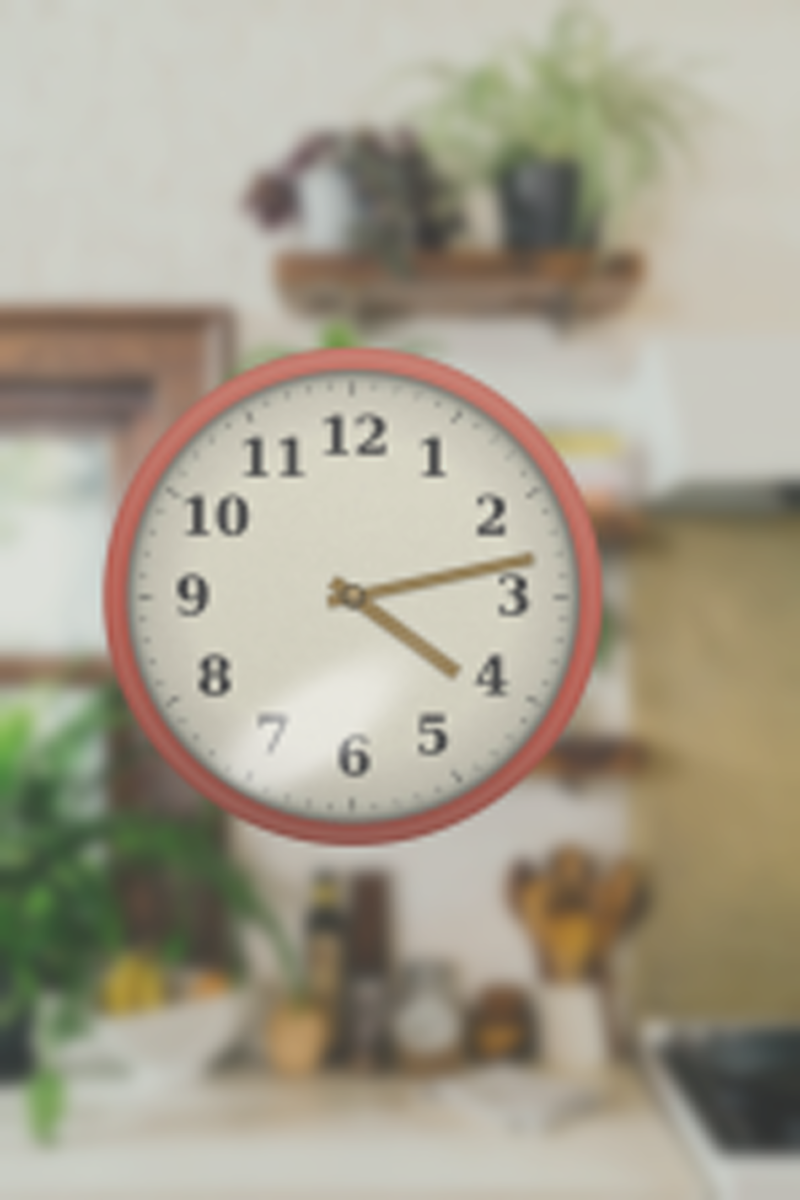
4:13
